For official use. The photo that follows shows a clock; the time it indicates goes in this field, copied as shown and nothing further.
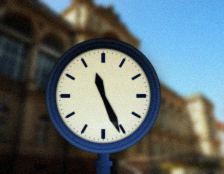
11:26
